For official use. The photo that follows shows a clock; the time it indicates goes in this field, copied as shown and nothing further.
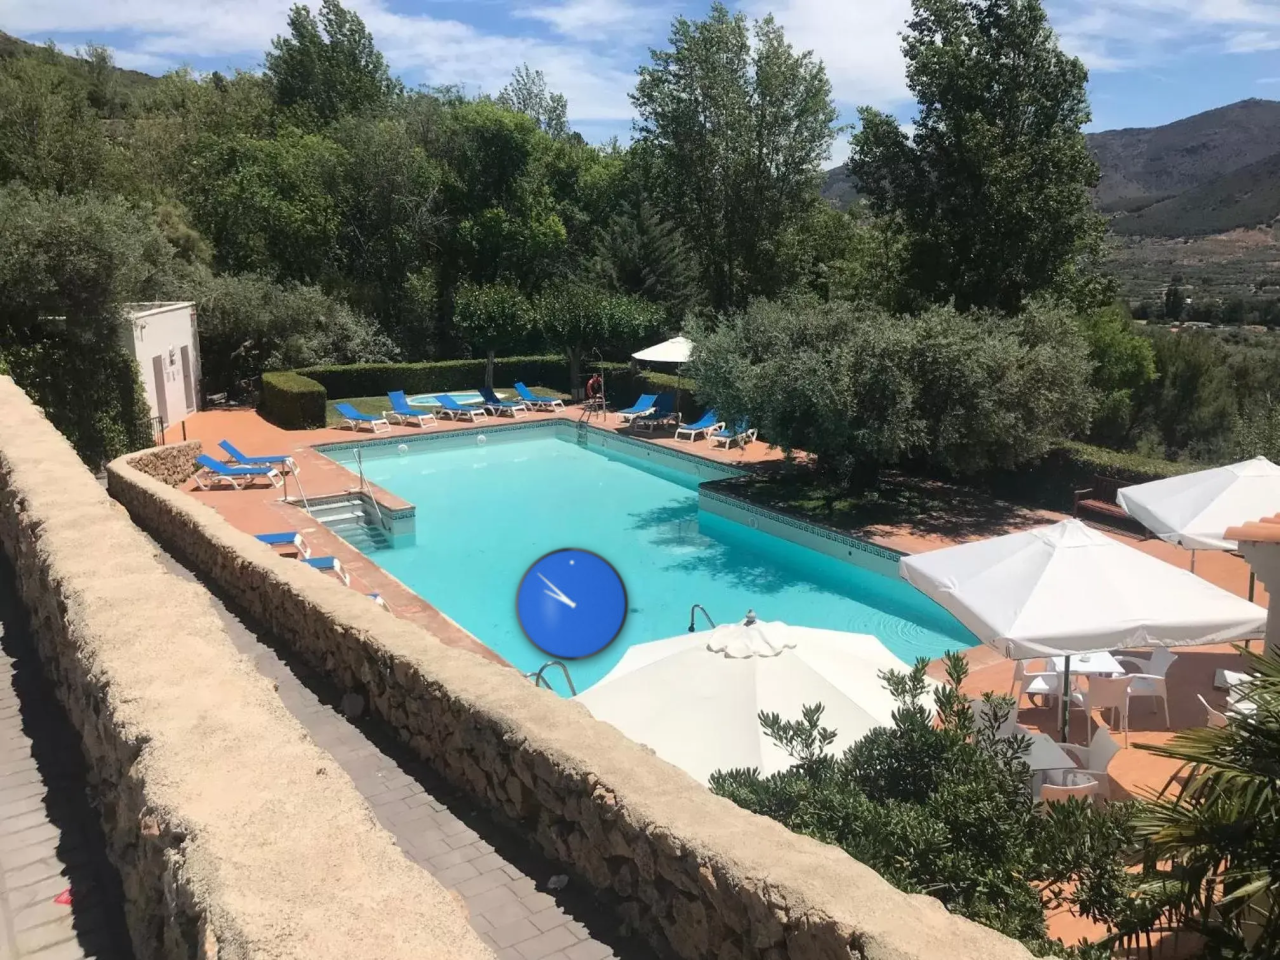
9:52
